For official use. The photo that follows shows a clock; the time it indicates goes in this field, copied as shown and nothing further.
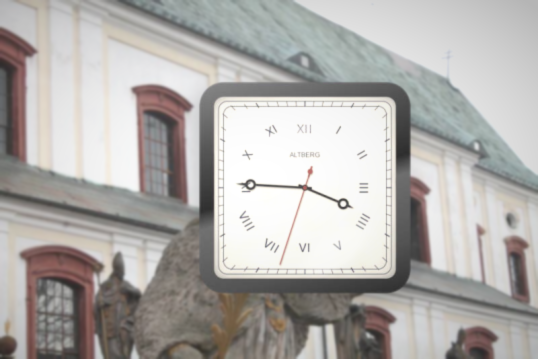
3:45:33
